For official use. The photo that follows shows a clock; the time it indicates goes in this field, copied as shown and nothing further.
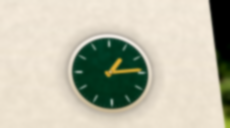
1:14
